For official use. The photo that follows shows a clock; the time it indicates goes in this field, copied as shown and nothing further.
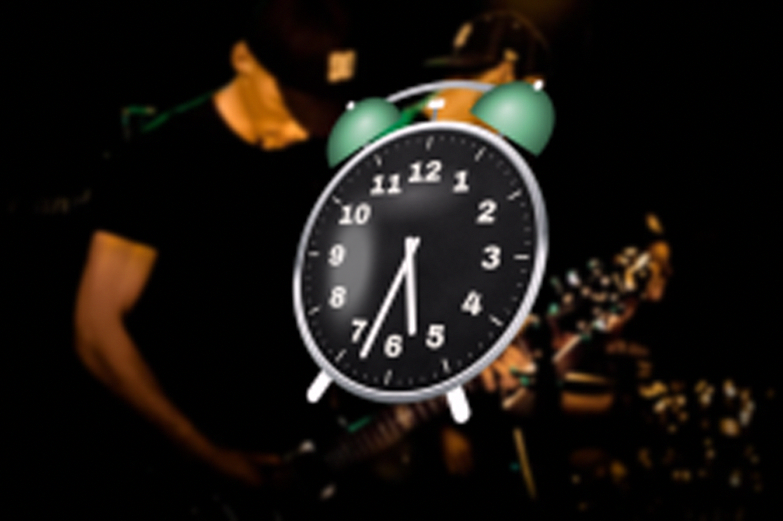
5:33
